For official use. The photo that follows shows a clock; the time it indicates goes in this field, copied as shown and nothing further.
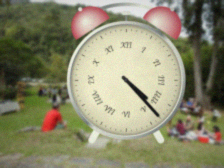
4:23
